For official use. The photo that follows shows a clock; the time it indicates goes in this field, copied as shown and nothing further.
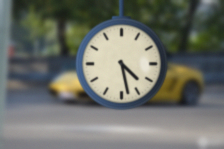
4:28
